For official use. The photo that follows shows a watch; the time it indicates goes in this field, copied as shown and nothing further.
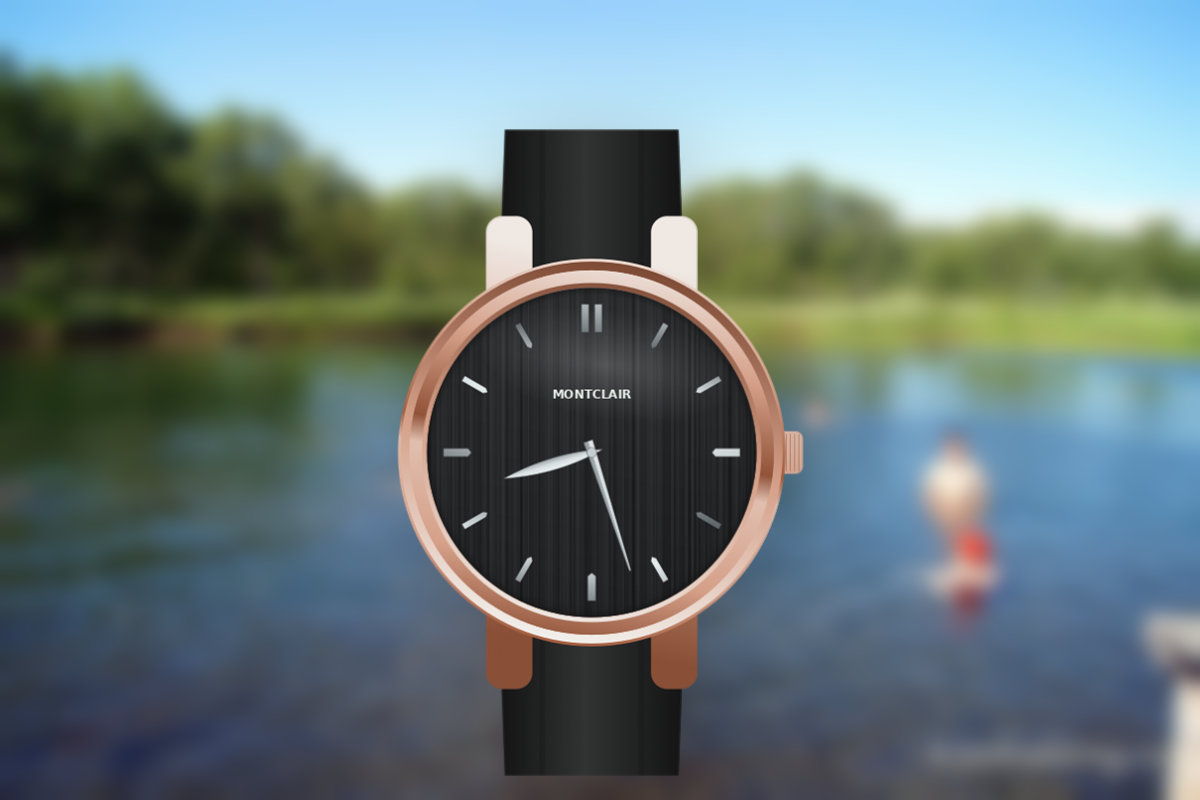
8:27
